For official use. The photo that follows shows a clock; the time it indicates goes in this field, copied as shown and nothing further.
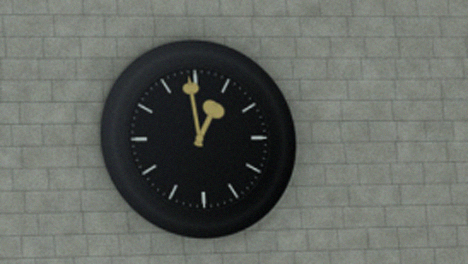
12:59
